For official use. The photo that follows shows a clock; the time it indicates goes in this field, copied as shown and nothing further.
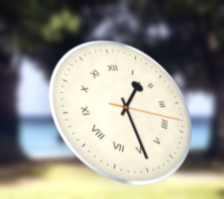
1:29:18
